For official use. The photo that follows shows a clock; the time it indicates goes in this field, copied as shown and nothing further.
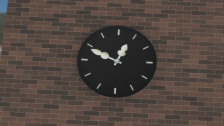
12:49
